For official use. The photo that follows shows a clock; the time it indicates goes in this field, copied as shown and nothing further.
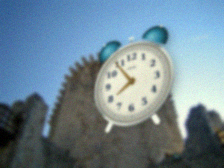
7:54
